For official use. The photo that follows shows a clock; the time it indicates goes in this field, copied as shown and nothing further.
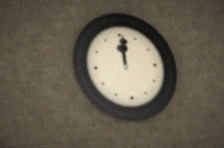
12:01
